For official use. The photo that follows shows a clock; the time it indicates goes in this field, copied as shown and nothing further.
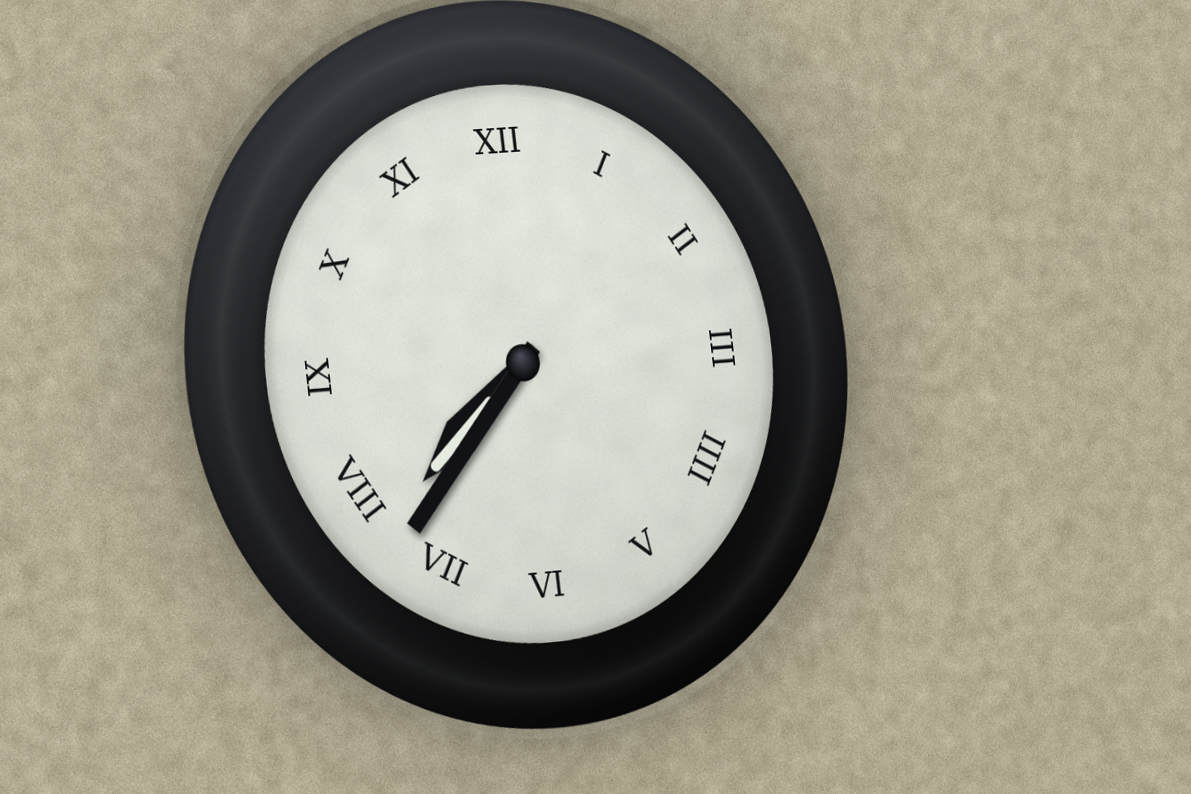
7:37
